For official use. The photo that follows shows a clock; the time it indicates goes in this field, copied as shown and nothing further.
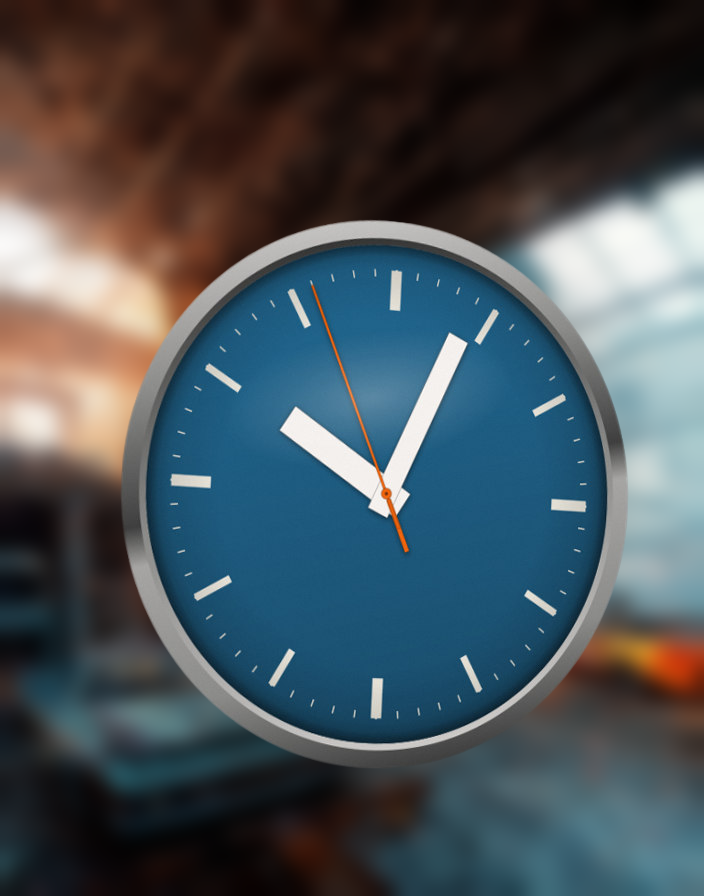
10:03:56
